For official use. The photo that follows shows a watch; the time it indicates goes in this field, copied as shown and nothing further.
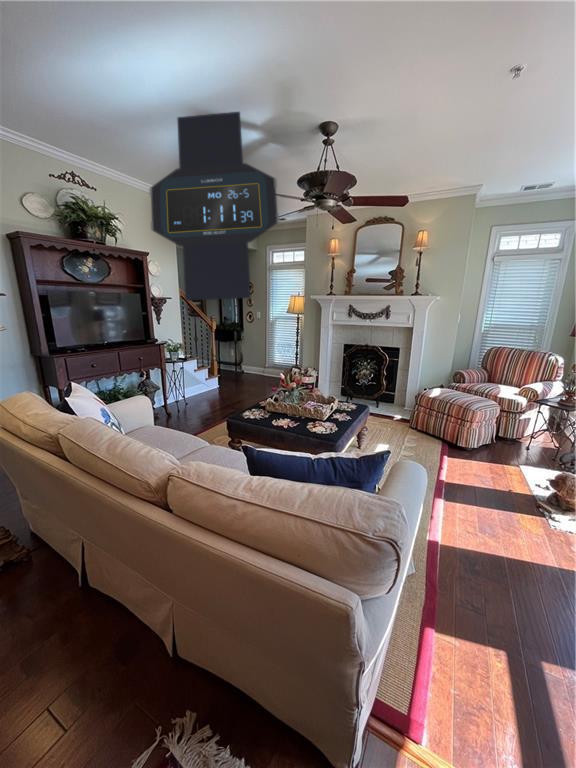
1:11:39
